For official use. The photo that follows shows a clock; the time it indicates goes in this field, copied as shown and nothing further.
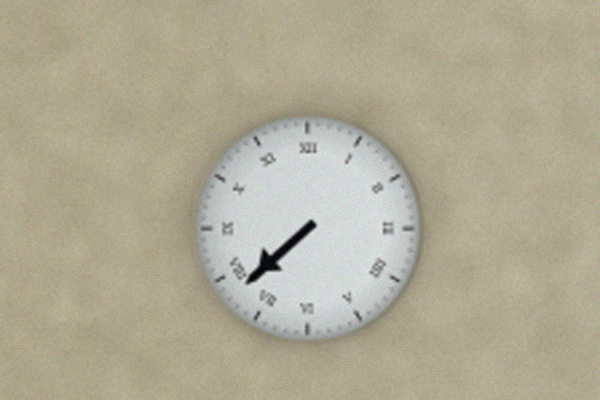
7:38
